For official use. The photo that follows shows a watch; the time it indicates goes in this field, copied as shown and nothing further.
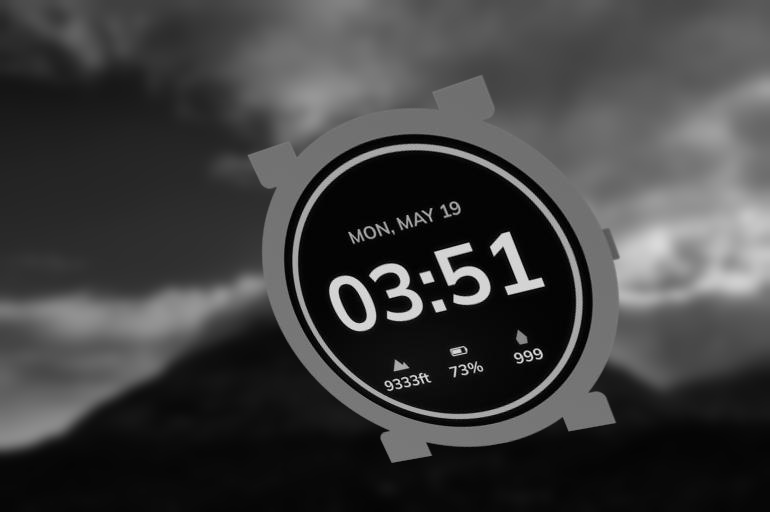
3:51
